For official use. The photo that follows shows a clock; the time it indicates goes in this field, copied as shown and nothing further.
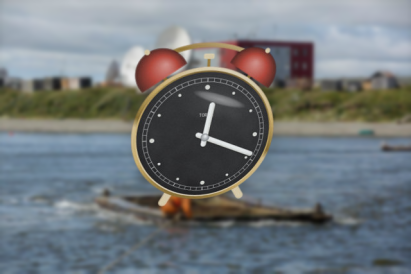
12:19
